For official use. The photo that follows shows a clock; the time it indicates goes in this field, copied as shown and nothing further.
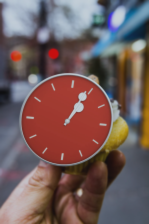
1:04
